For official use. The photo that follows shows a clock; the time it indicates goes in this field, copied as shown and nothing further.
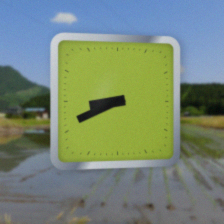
8:41
